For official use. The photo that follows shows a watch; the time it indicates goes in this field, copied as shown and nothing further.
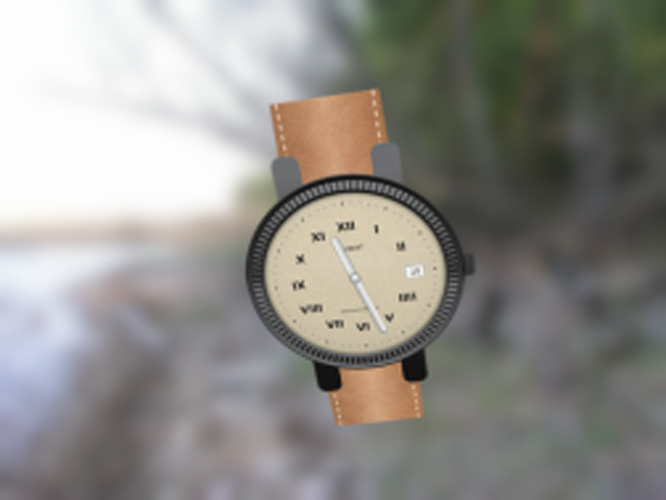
11:27
